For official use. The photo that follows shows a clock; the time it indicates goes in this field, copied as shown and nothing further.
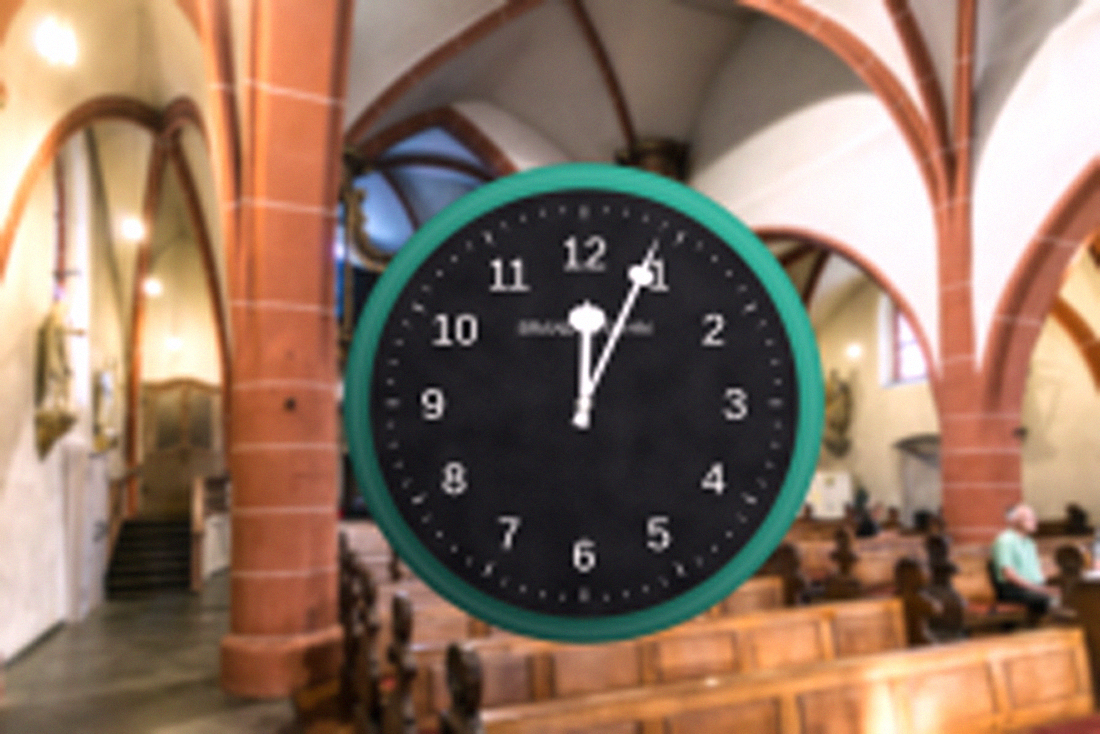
12:04
